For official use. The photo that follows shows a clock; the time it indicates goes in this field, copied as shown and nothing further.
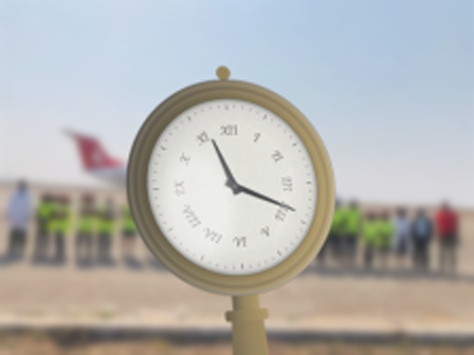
11:19
